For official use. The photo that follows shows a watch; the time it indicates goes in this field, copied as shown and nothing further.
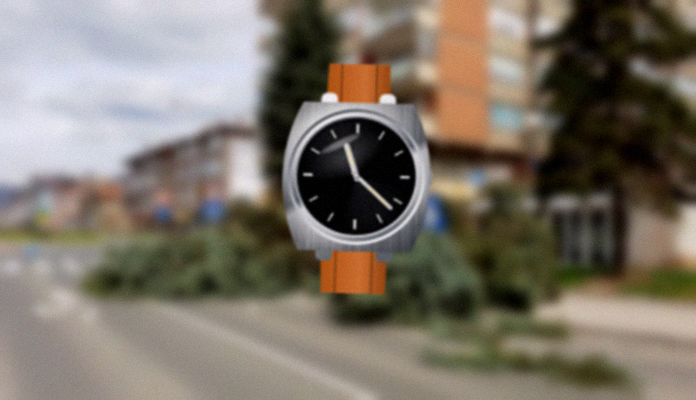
11:22
